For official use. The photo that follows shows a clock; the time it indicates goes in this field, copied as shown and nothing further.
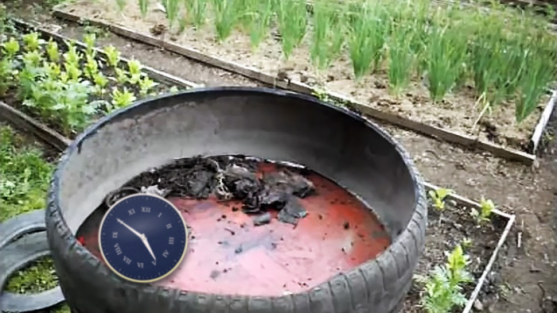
4:50
